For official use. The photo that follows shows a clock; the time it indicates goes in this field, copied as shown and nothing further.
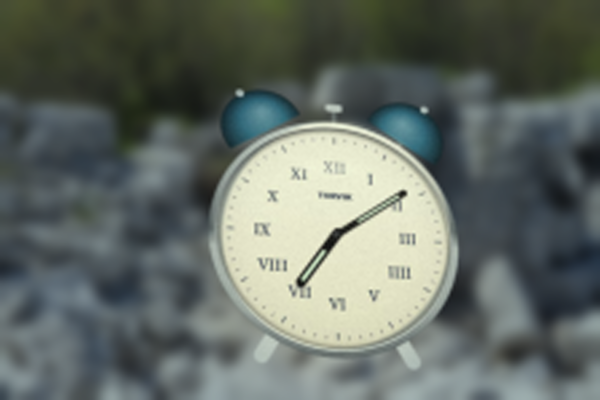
7:09
